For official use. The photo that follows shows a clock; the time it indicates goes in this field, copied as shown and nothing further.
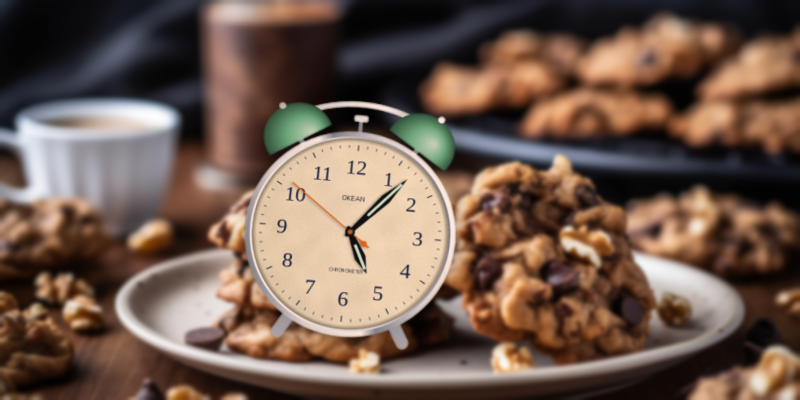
5:06:51
